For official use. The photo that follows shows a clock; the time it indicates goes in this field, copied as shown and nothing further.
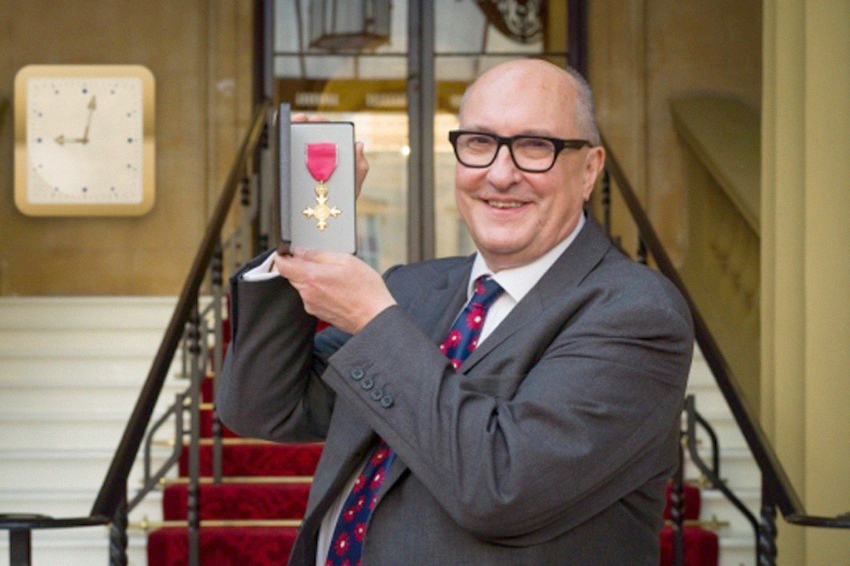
9:02
